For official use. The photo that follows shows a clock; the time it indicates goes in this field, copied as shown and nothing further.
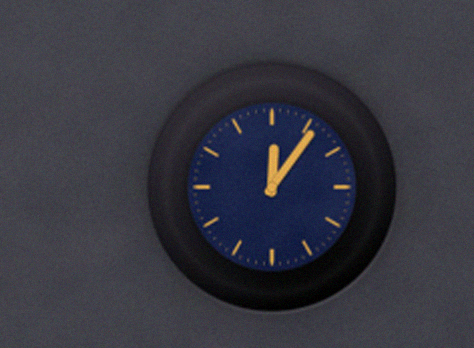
12:06
